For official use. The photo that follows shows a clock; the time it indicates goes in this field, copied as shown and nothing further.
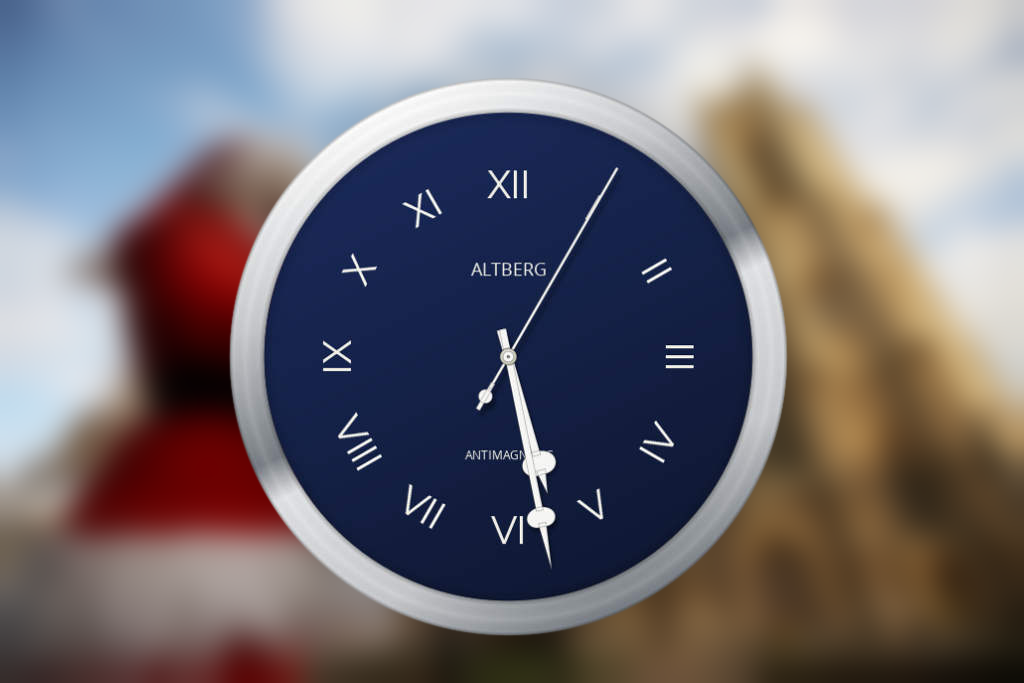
5:28:05
